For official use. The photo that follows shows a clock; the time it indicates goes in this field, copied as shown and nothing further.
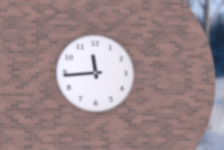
11:44
